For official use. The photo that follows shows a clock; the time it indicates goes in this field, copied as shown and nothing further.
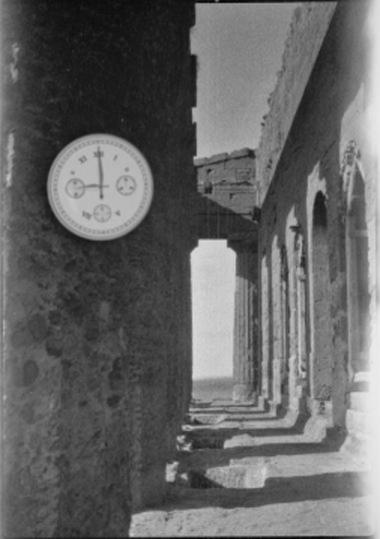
9:00
